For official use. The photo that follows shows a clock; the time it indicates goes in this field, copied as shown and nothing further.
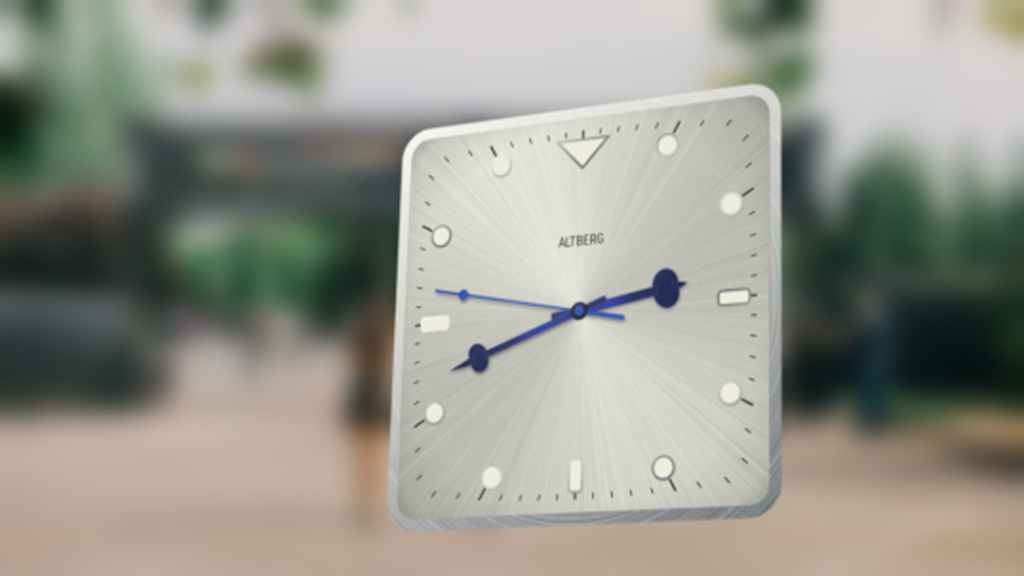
2:41:47
